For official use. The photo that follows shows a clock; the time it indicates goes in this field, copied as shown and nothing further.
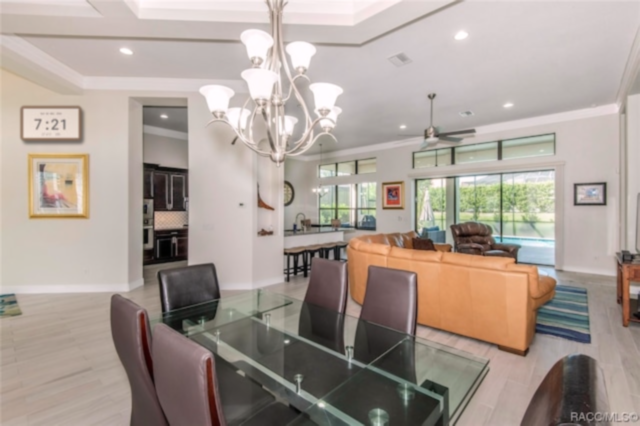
7:21
